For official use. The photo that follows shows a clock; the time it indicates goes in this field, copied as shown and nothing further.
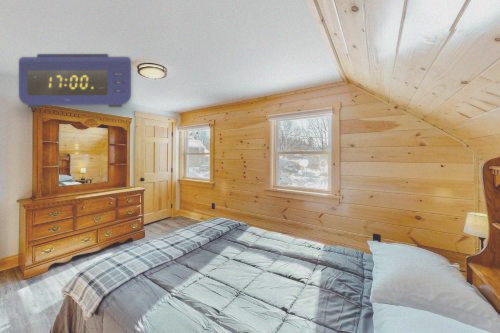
17:00
